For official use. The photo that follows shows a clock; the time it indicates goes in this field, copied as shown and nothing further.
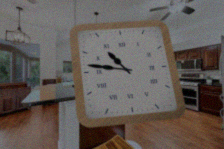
10:47
